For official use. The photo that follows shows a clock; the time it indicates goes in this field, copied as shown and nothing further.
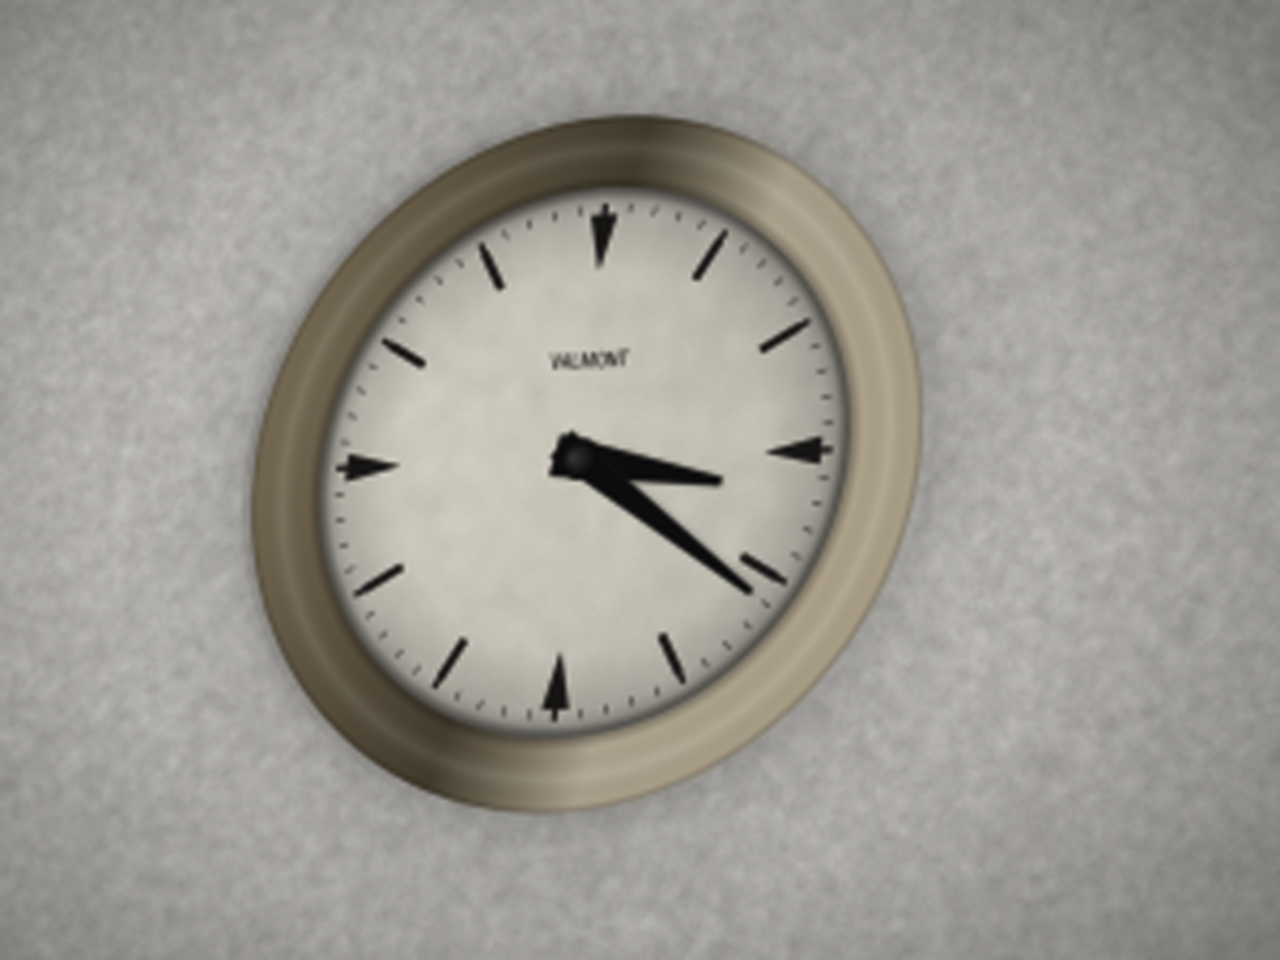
3:21
